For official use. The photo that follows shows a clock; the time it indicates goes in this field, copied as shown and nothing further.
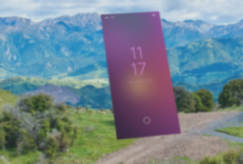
11:17
